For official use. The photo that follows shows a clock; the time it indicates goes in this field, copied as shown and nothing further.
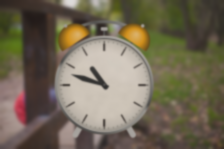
10:48
